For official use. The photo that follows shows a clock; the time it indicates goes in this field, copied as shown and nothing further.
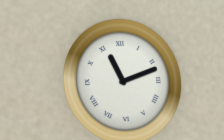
11:12
